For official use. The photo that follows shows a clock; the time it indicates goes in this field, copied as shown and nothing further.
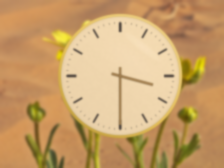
3:30
